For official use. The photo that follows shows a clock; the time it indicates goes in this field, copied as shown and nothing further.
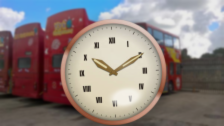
10:10
